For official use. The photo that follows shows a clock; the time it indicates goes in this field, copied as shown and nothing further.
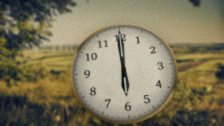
6:00
